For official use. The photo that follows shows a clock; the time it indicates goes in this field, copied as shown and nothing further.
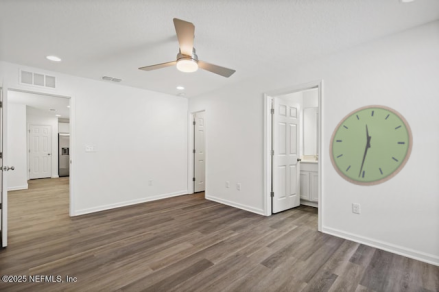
11:31
